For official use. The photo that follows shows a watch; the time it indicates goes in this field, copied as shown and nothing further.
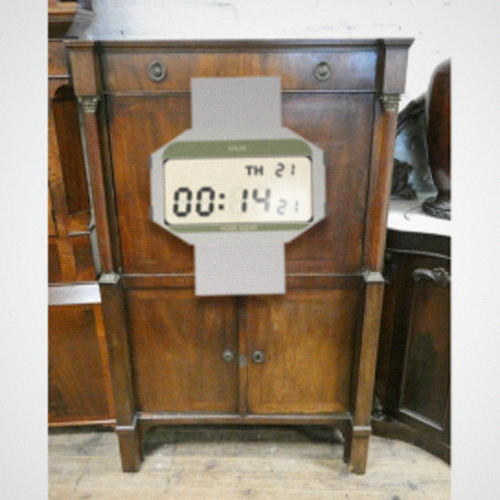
0:14
